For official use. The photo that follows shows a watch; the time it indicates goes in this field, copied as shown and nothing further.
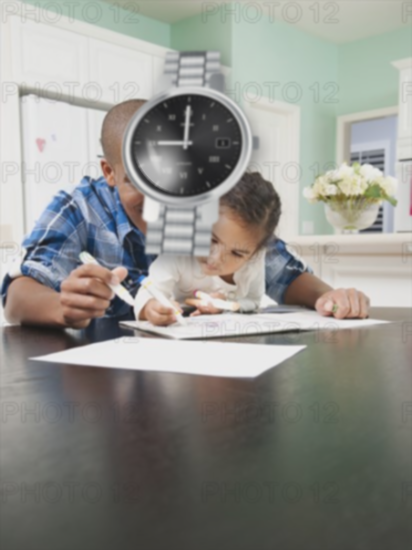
9:00
